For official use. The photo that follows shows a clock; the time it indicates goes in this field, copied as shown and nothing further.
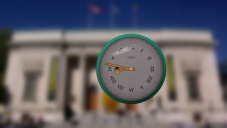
8:47
